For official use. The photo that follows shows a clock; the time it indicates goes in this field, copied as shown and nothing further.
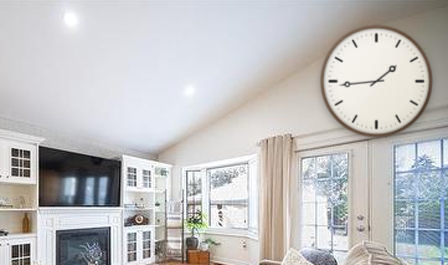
1:44
